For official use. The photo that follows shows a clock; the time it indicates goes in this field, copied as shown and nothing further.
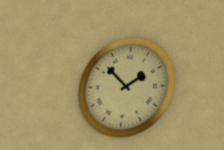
1:52
